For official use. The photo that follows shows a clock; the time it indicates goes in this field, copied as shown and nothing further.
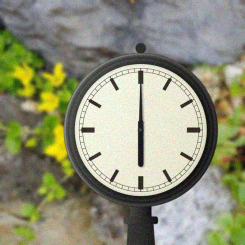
6:00
